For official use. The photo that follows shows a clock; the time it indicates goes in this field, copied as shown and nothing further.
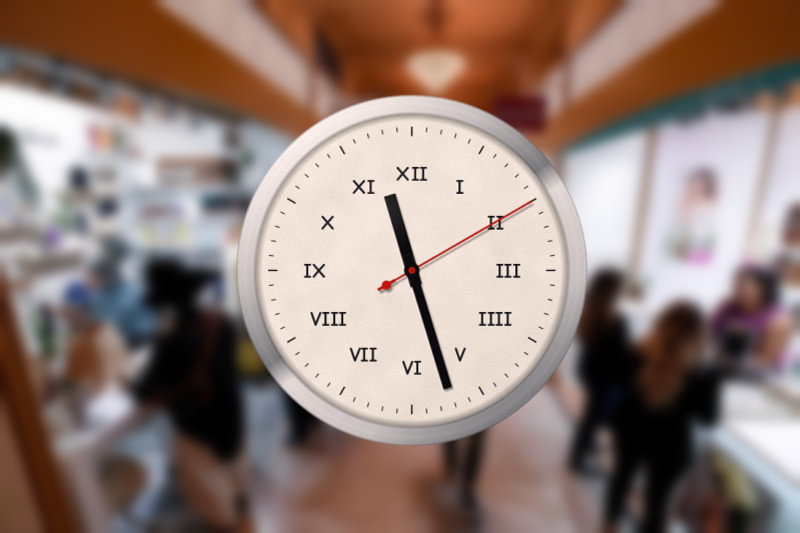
11:27:10
